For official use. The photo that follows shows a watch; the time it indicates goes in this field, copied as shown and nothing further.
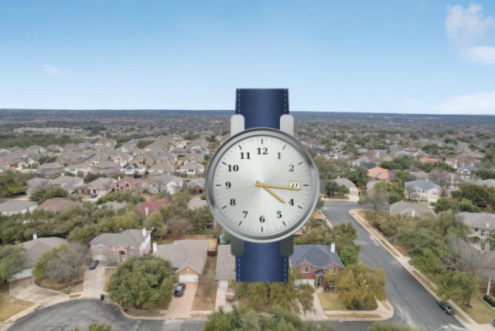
4:16
